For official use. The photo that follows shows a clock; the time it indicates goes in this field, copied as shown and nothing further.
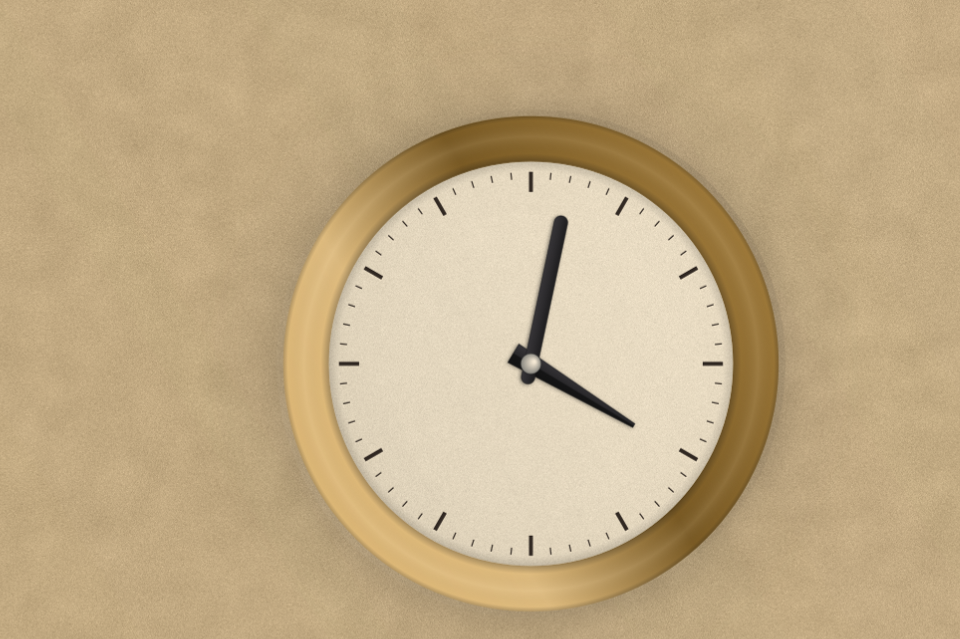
4:02
